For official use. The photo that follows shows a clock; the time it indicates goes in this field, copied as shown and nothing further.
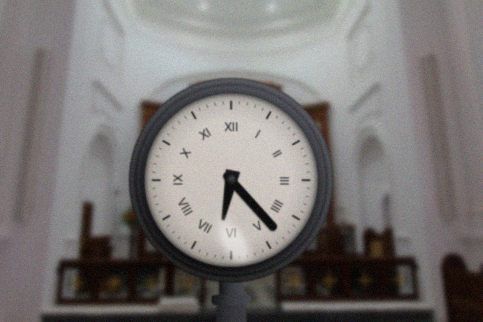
6:23
